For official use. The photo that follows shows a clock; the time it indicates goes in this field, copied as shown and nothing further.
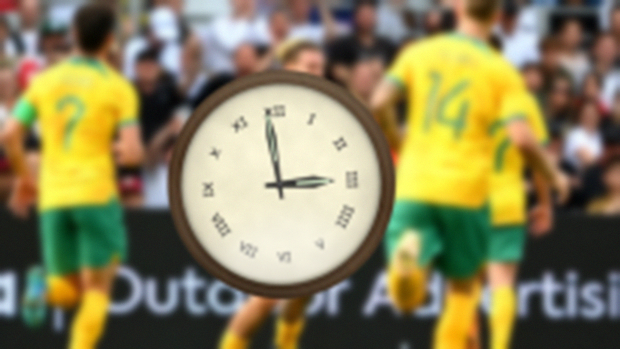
2:59
